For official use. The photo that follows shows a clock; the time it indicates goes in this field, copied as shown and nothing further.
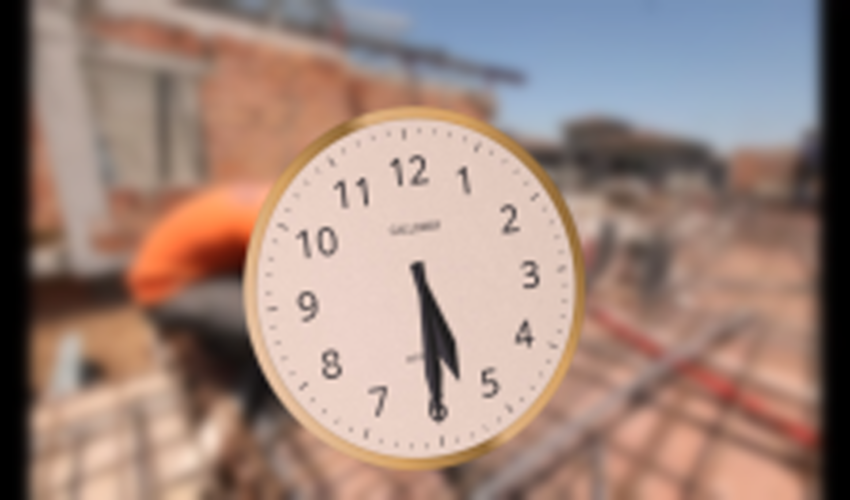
5:30
